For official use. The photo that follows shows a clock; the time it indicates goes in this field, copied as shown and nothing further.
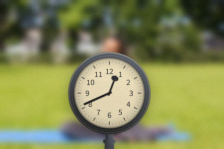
12:41
